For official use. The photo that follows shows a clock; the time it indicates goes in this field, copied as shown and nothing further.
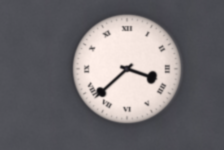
3:38
